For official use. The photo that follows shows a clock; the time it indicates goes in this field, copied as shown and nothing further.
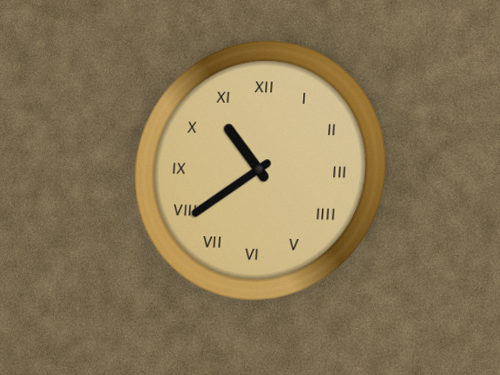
10:39
